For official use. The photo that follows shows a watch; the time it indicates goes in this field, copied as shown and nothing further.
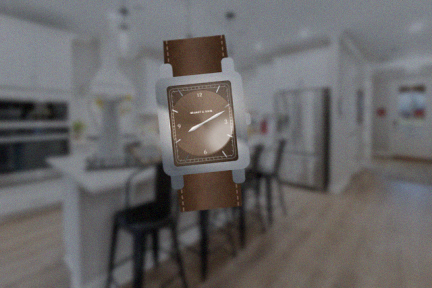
8:11
